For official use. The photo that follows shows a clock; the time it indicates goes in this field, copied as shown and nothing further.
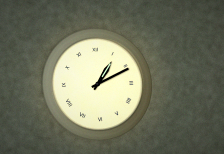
1:11
